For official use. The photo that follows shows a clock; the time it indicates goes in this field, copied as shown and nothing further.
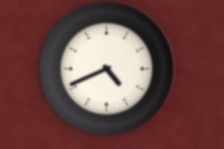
4:41
